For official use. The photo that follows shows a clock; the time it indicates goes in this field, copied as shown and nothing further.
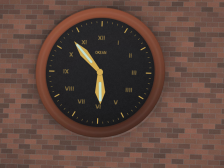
5:53
